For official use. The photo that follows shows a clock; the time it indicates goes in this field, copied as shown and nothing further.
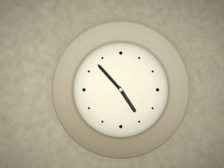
4:53
